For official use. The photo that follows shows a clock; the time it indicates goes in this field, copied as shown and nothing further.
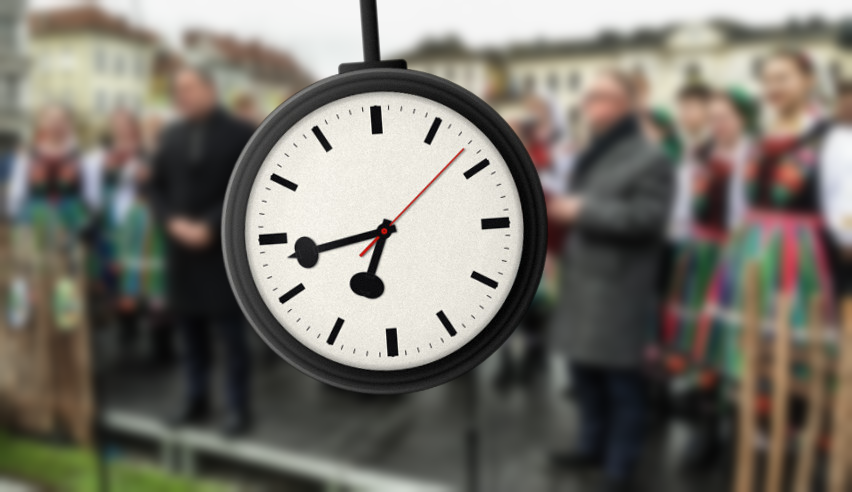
6:43:08
